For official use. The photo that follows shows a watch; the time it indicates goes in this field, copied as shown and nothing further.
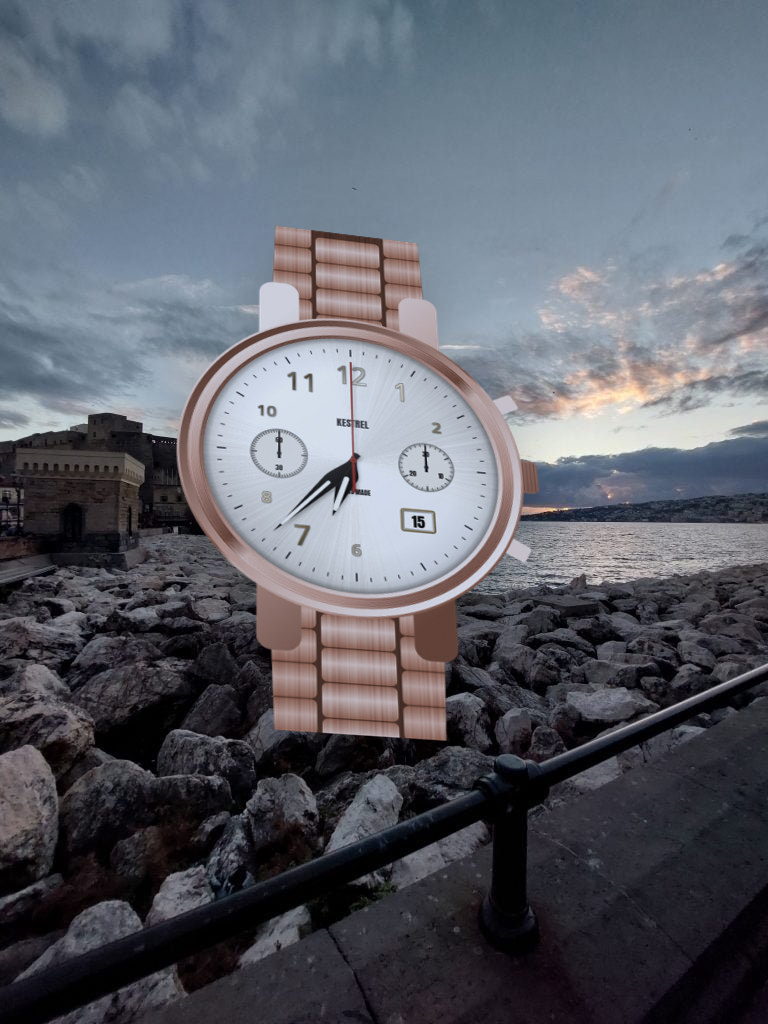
6:37
